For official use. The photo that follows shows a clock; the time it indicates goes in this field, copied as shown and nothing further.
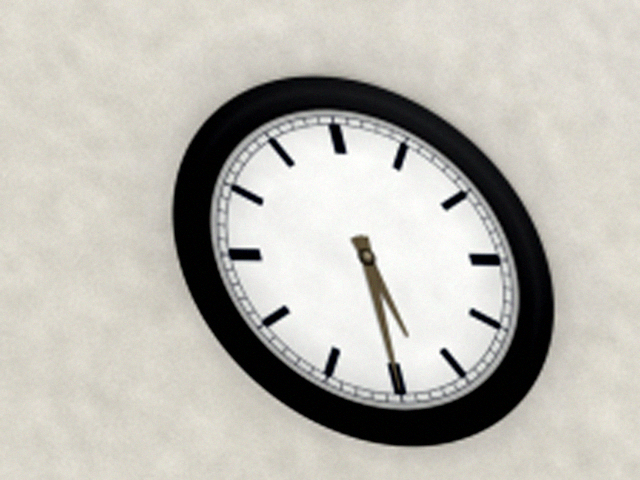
5:30
